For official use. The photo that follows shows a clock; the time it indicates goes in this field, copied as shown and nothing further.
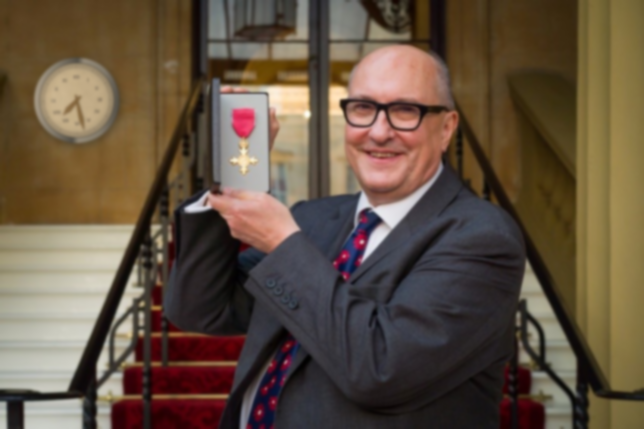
7:28
